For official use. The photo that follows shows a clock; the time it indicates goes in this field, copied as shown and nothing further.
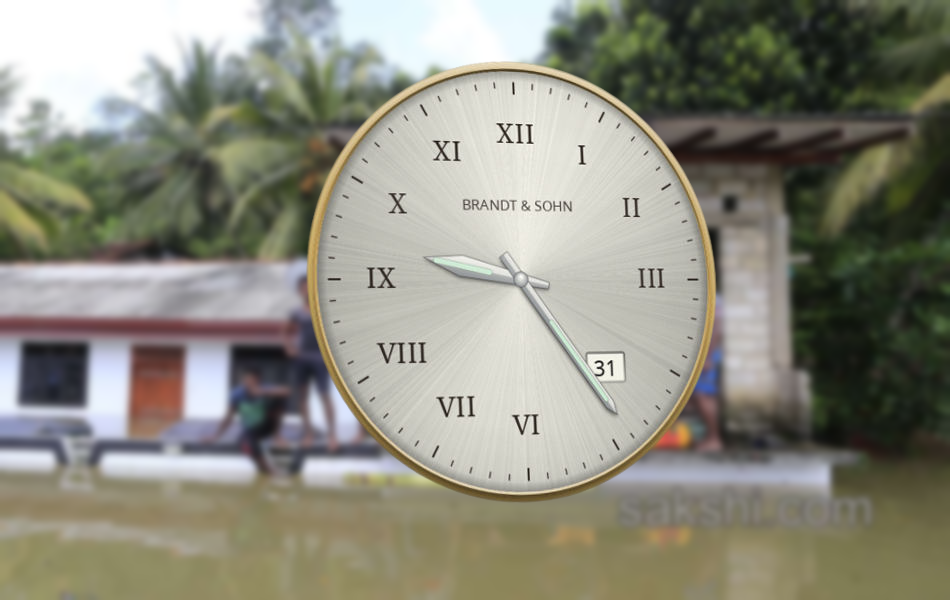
9:24
